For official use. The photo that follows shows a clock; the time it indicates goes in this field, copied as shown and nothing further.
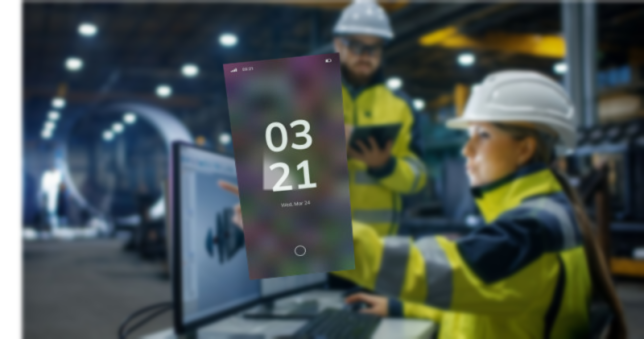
3:21
